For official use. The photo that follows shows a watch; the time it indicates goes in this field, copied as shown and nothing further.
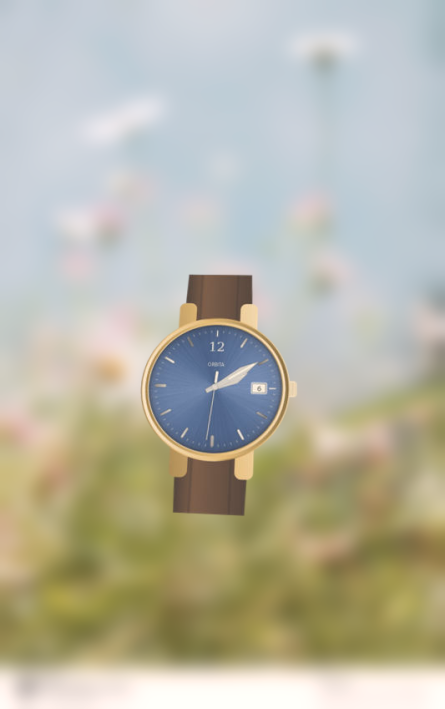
2:09:31
